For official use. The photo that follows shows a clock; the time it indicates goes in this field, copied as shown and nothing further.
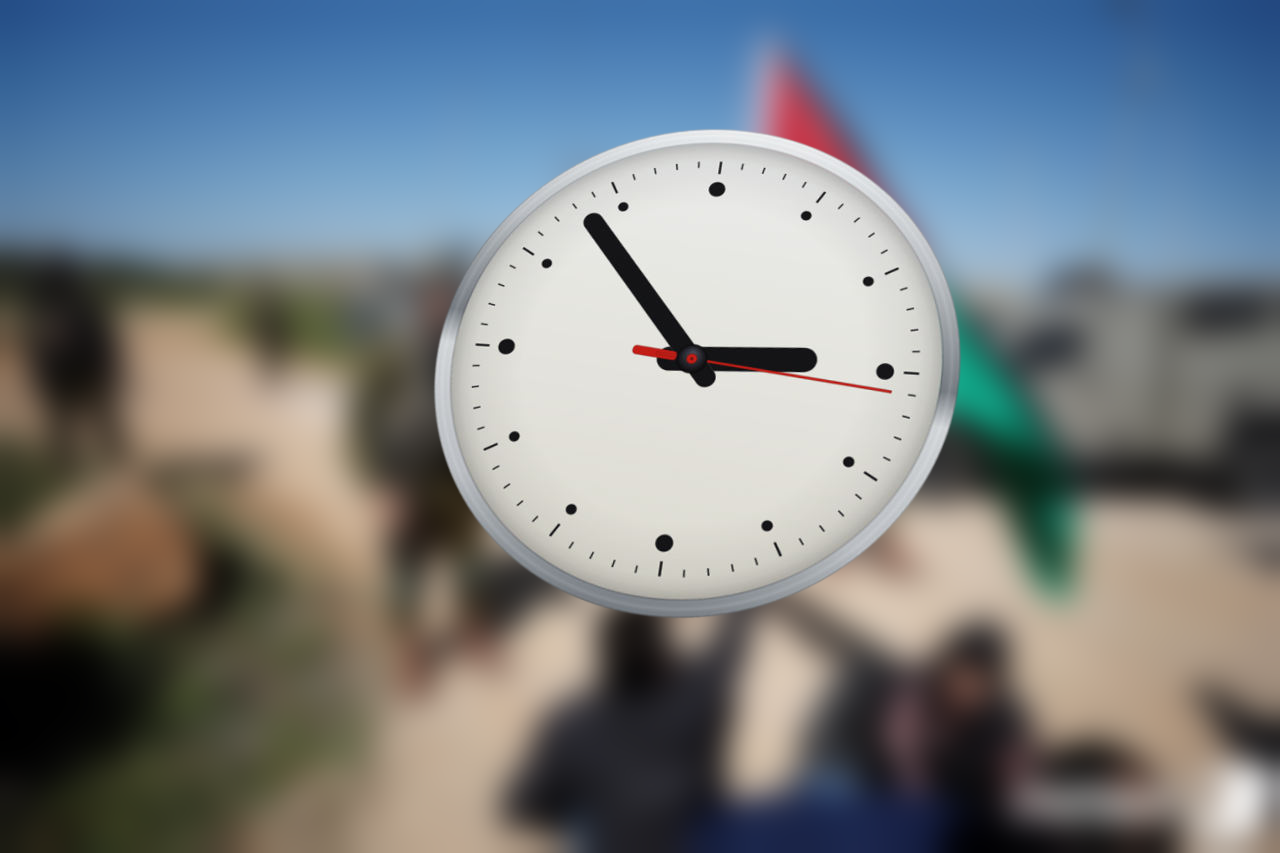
2:53:16
